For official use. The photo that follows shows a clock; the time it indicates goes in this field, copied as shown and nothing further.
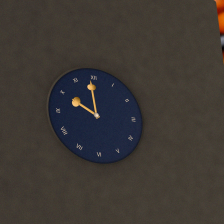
9:59
